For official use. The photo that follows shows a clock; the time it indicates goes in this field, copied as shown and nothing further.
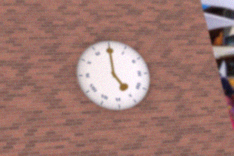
5:00
